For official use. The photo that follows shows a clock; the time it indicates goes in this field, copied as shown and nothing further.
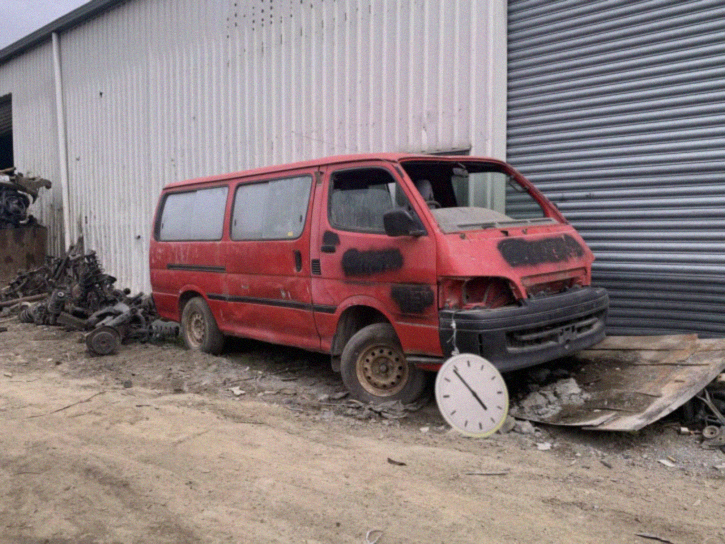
4:54
